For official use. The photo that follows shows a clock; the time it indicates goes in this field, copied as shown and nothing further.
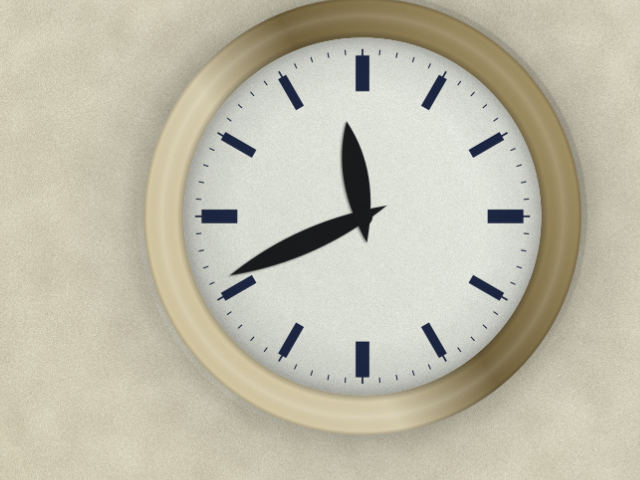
11:41
